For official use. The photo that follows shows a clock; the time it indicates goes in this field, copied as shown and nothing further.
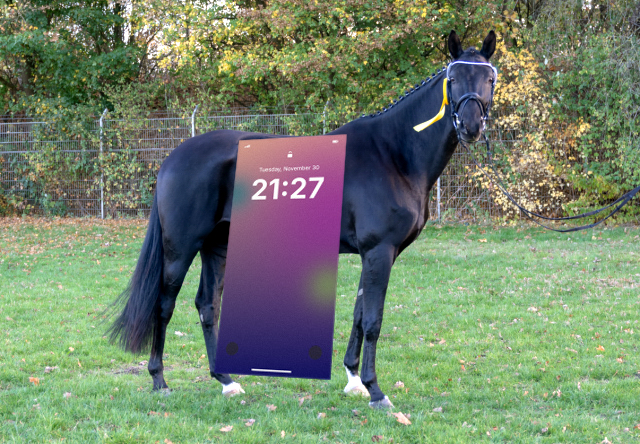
21:27
